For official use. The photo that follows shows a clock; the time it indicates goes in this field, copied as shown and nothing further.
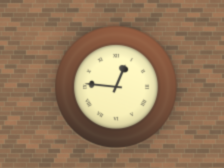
12:46
